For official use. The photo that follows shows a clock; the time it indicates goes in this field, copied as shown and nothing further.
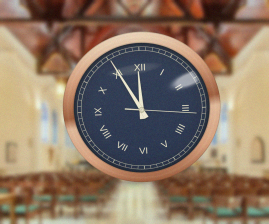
11:55:16
